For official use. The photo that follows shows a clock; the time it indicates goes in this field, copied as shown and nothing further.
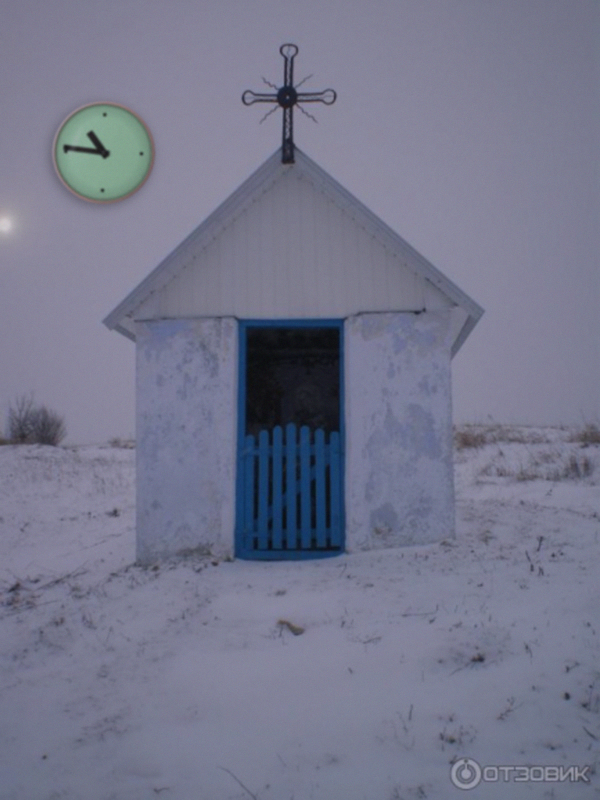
10:46
